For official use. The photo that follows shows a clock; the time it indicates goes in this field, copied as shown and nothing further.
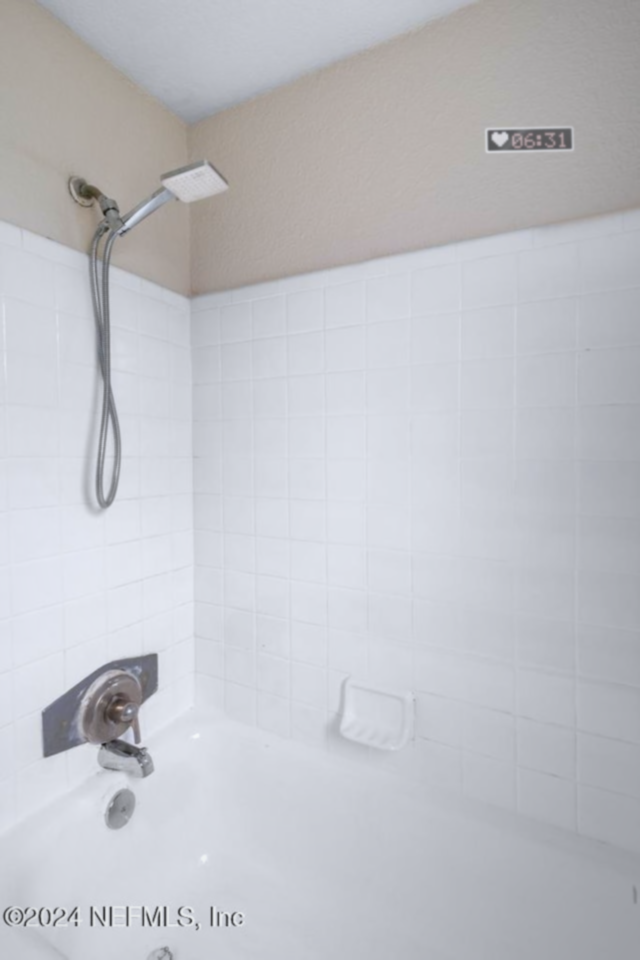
6:31
